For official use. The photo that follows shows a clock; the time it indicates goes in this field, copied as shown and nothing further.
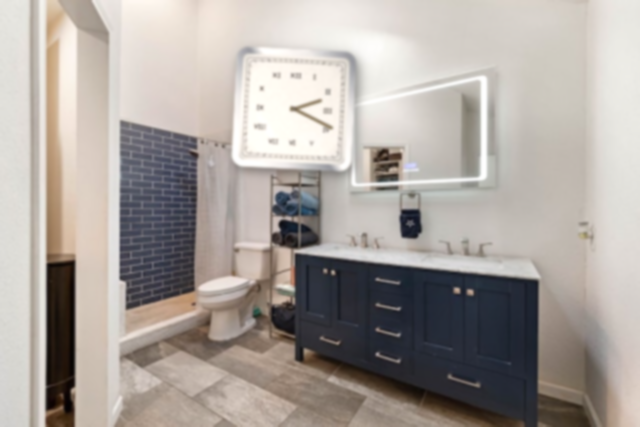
2:19
